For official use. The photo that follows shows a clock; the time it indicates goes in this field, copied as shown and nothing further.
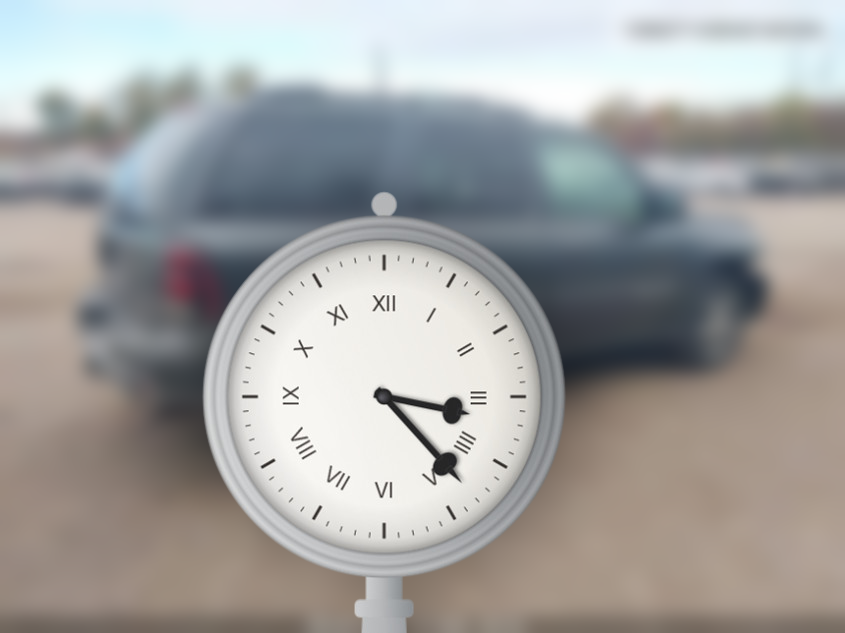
3:23
